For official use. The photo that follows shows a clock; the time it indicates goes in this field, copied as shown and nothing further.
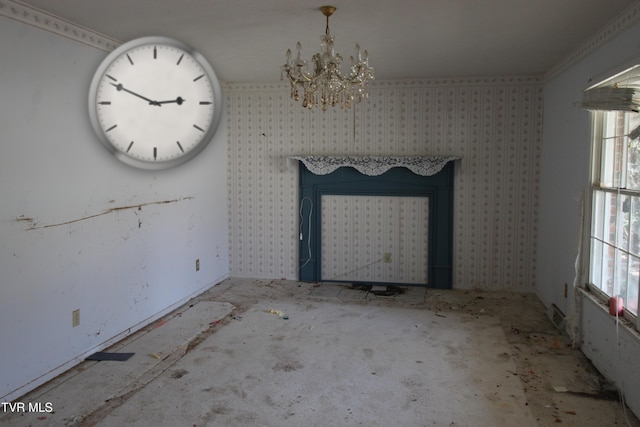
2:49
